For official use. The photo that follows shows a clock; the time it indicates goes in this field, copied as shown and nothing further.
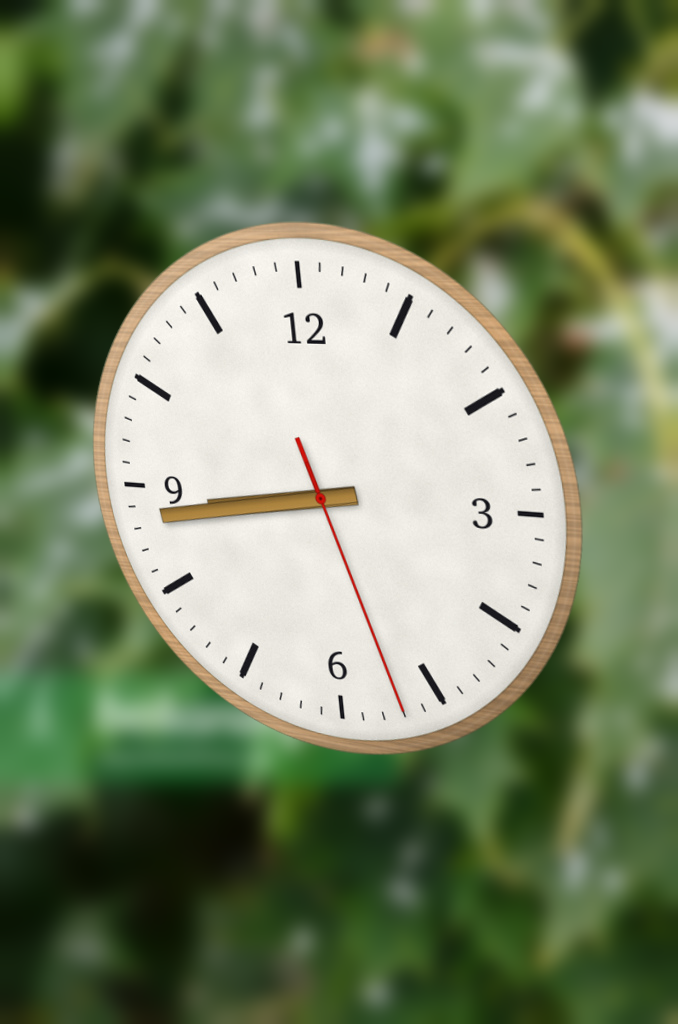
8:43:27
